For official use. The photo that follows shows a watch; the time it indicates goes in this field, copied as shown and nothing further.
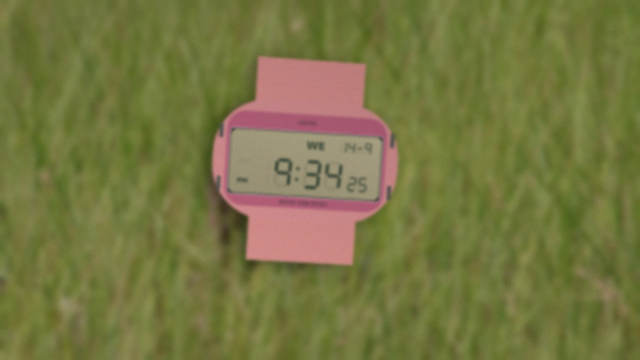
9:34
